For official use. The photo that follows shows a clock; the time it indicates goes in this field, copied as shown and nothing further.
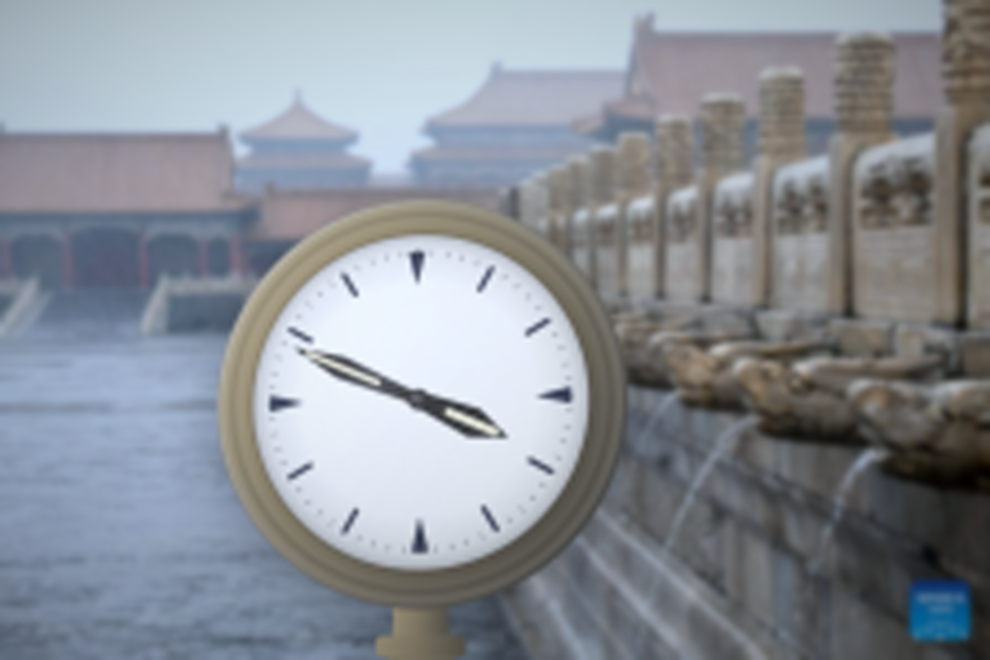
3:49
